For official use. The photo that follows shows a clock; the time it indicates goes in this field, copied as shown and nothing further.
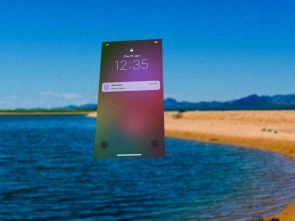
12:35
